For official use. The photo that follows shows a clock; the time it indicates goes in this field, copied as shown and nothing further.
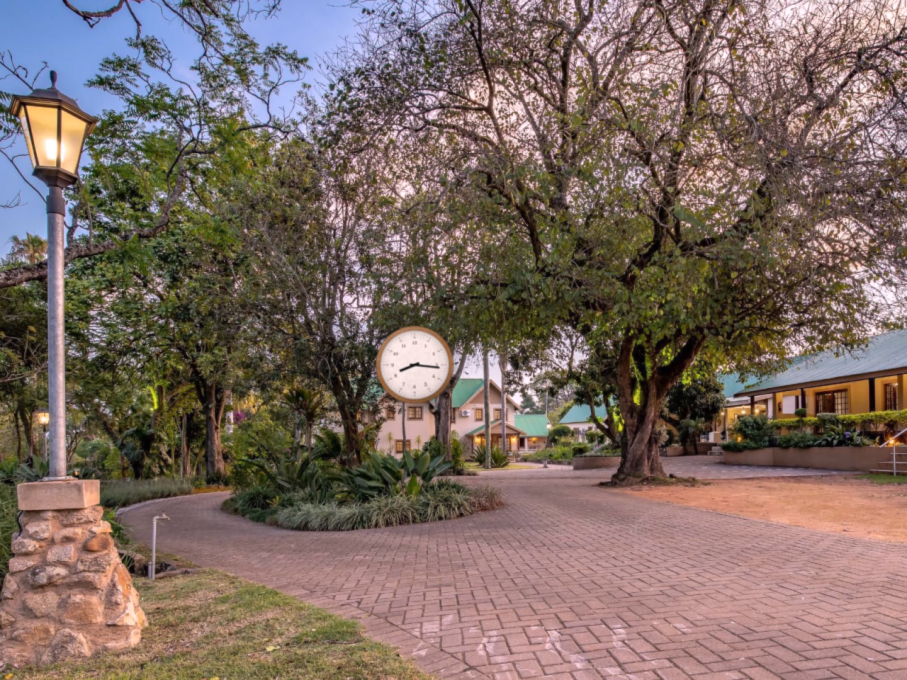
8:16
